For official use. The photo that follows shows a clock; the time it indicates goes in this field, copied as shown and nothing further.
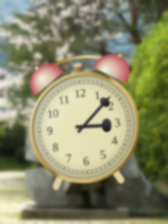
3:08
